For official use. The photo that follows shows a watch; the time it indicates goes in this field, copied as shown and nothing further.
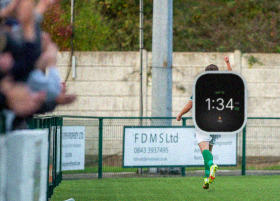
1:34
